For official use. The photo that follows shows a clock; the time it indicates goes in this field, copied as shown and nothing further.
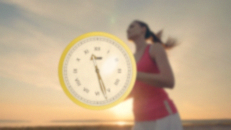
11:27
